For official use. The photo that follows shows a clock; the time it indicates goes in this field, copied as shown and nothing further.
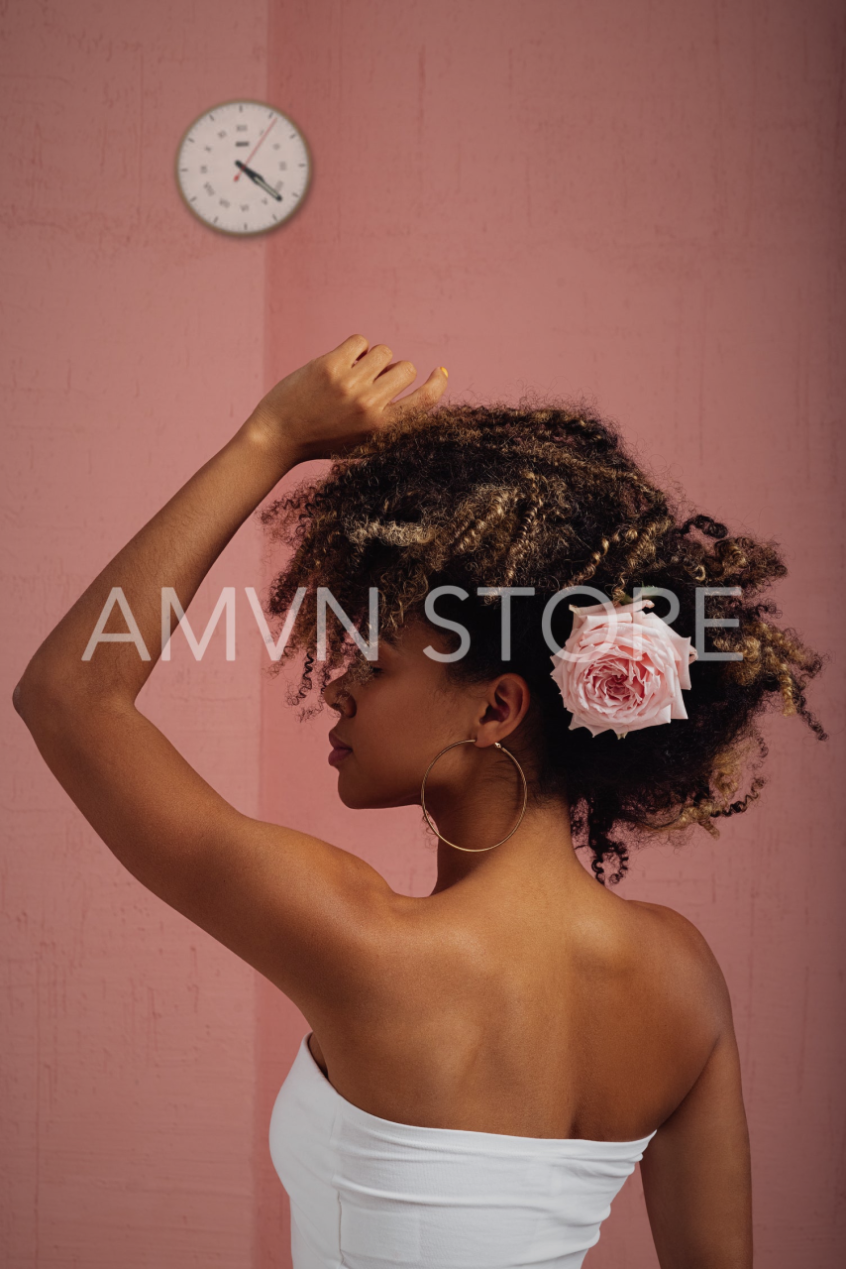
4:22:06
